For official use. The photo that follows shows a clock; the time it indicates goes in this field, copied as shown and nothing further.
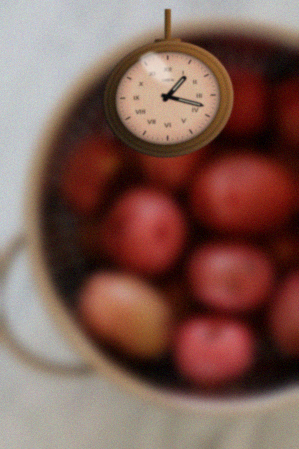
1:18
